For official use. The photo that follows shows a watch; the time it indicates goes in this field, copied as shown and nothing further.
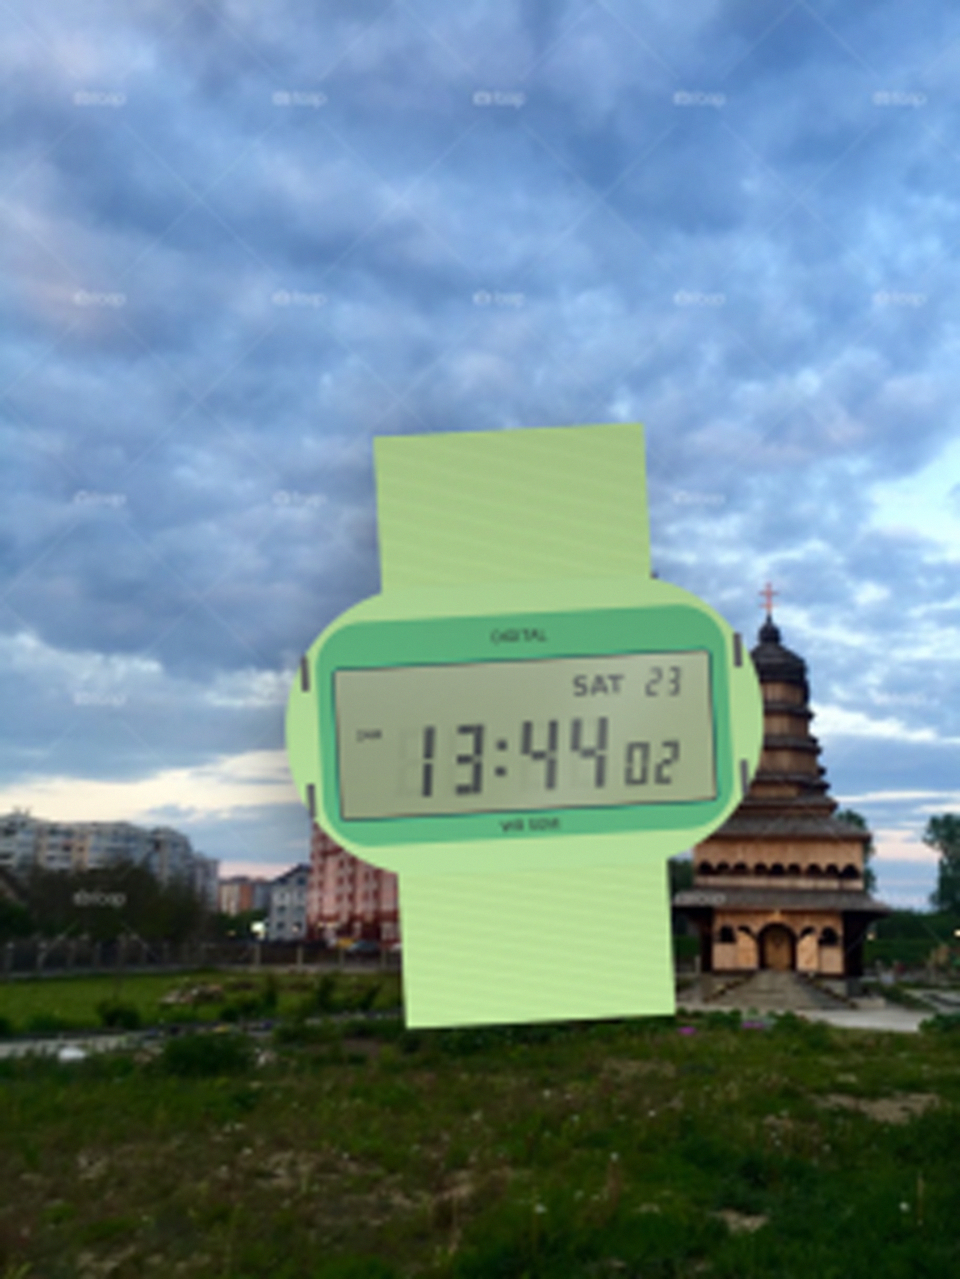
13:44:02
